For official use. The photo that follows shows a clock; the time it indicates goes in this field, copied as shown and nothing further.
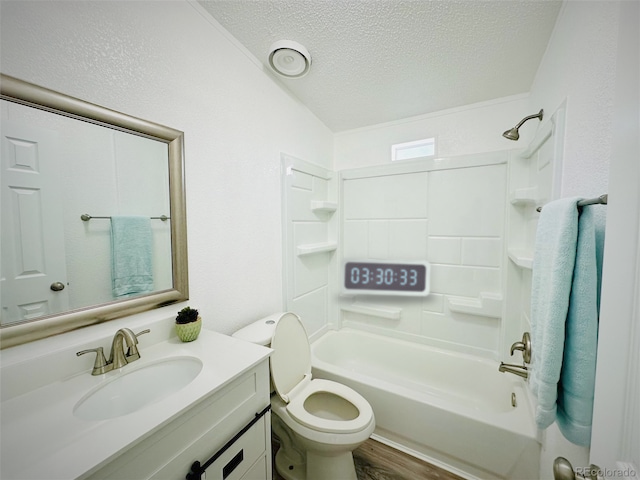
3:30:33
